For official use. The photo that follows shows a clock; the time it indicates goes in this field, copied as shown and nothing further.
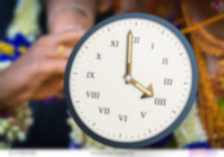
3:59
